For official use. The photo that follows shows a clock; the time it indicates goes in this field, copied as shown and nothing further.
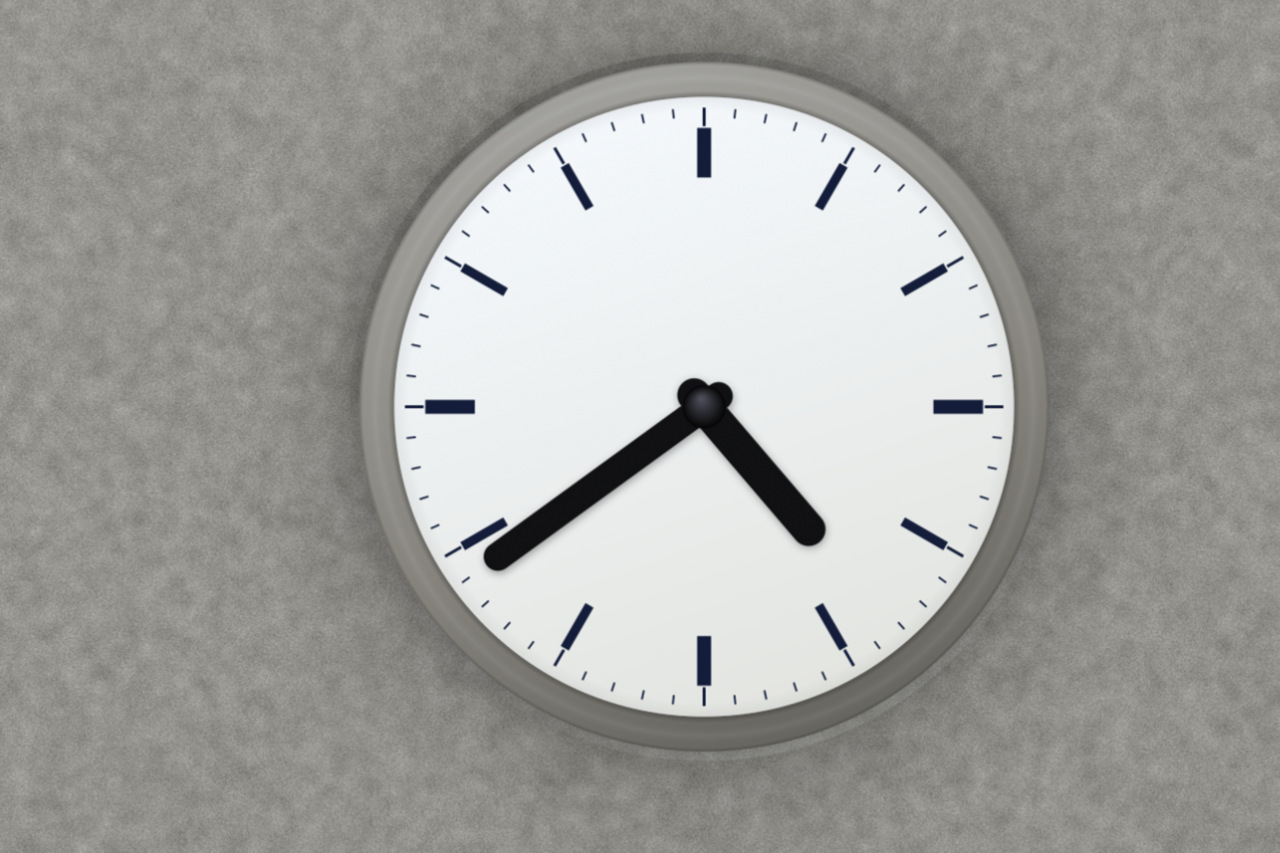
4:39
